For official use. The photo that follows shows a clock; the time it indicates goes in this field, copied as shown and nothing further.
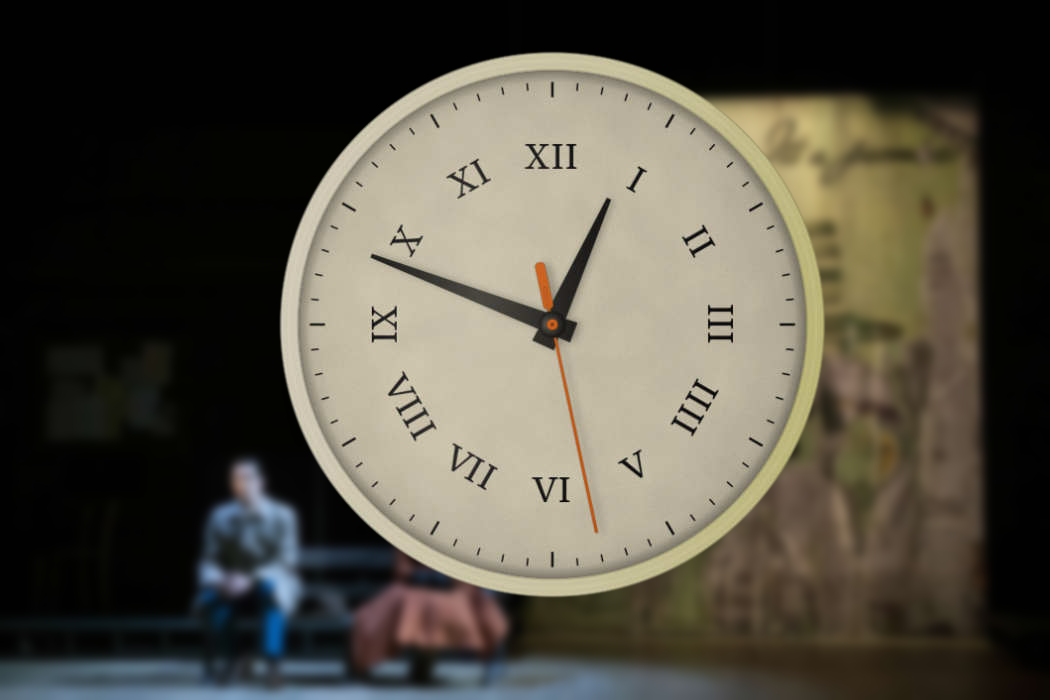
12:48:28
